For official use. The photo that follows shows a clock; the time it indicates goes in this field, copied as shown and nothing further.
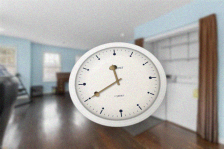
11:40
